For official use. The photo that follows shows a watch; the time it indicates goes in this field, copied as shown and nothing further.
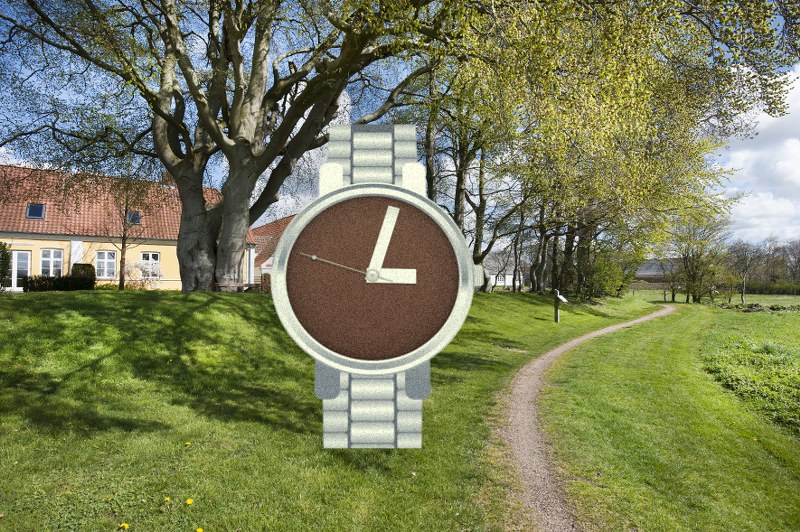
3:02:48
